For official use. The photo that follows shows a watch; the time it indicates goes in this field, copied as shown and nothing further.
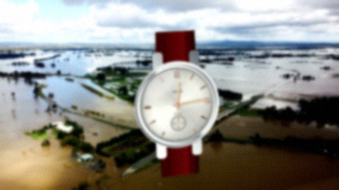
12:14
